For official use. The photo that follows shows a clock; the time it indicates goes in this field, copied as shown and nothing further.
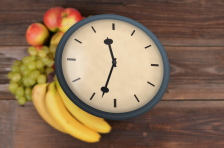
11:33
